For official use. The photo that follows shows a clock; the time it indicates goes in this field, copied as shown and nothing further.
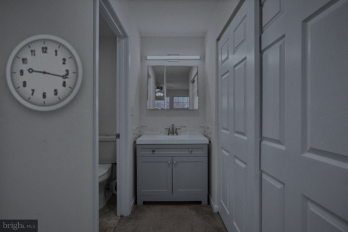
9:17
